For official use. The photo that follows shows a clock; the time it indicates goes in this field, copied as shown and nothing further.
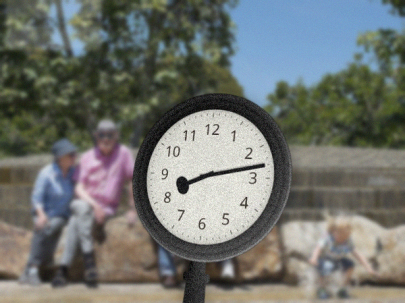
8:13
